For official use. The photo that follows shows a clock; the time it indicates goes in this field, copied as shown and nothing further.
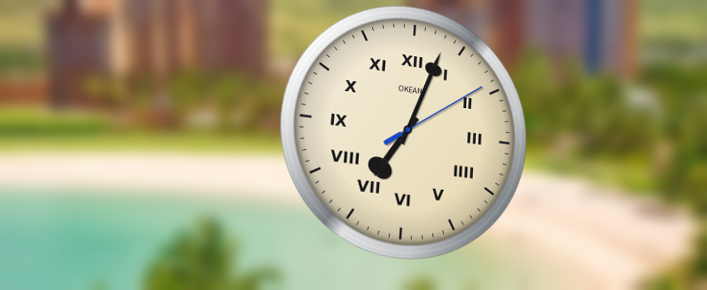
7:03:09
